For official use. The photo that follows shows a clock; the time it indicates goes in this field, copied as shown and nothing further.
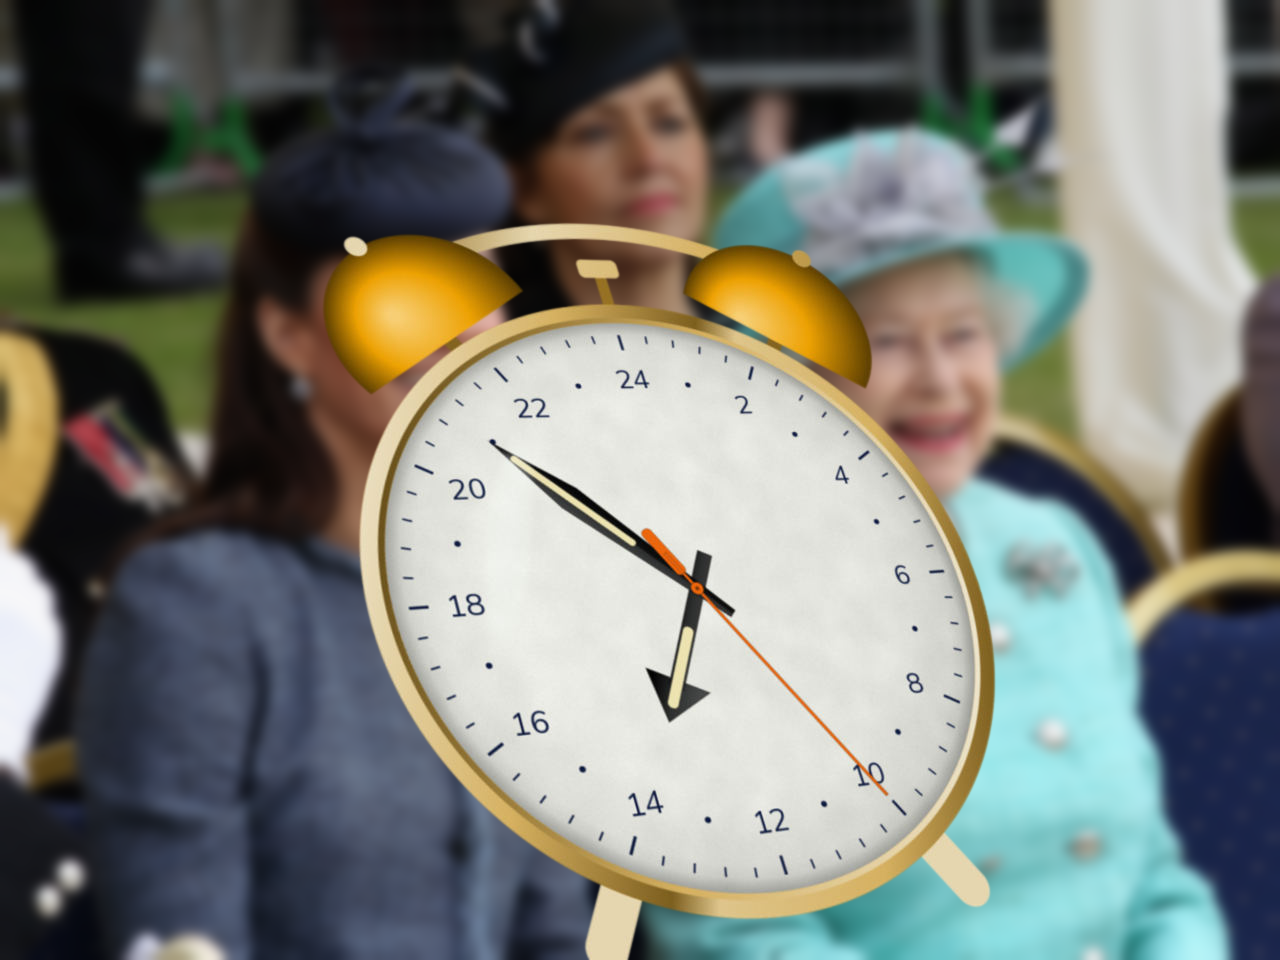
13:52:25
